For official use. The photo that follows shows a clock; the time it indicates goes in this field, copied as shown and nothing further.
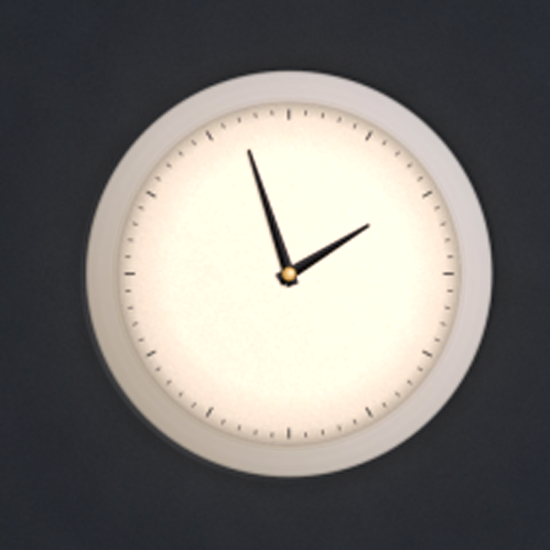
1:57
